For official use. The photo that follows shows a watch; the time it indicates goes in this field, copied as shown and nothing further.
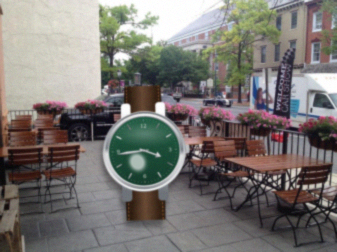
3:44
